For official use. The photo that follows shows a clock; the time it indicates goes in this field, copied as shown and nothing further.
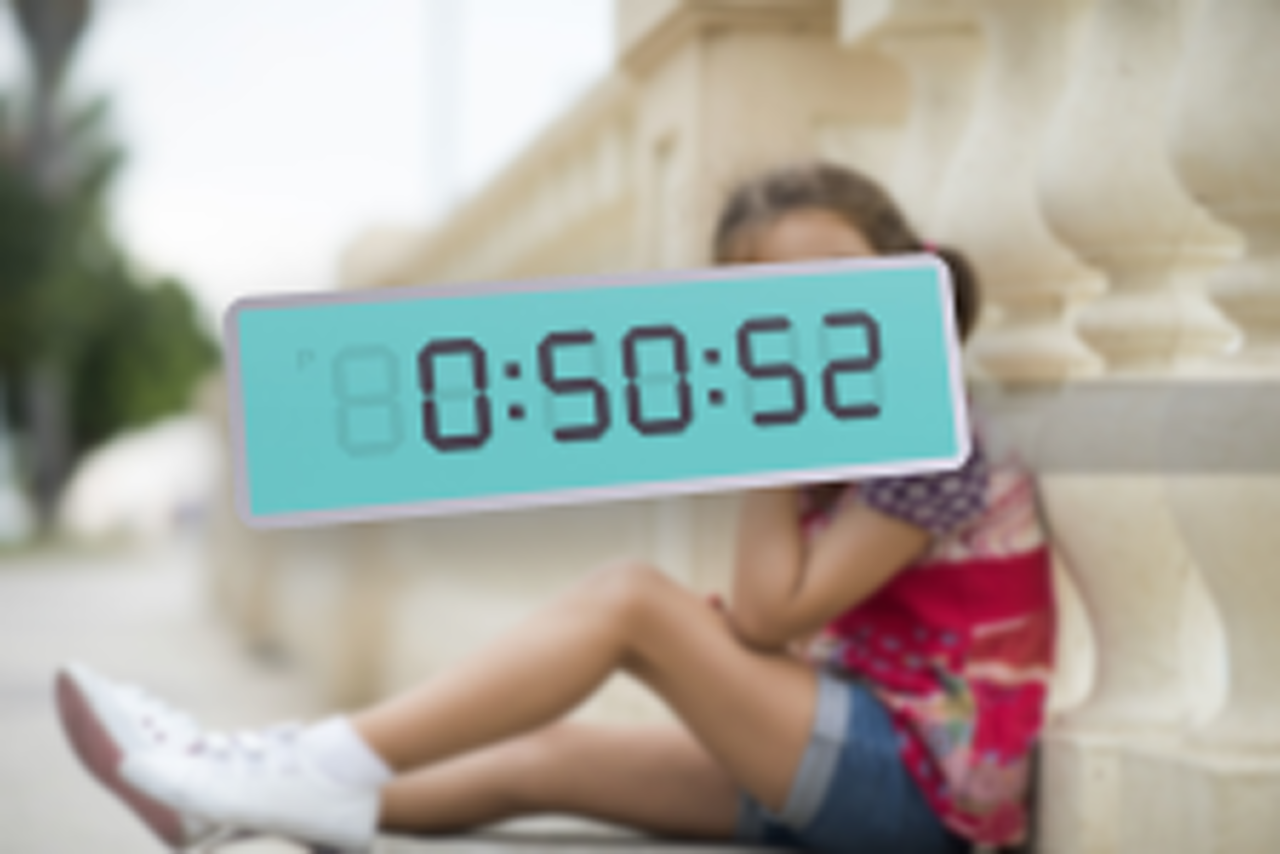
0:50:52
